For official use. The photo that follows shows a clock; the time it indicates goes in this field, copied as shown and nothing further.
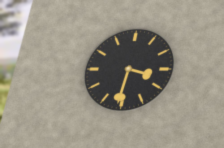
3:31
